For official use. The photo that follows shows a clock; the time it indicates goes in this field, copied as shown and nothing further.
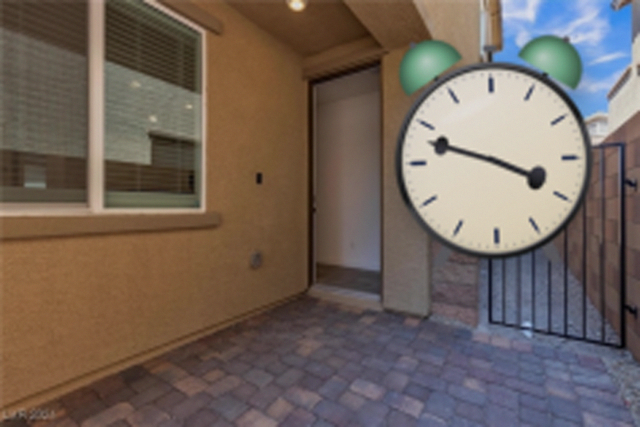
3:48
